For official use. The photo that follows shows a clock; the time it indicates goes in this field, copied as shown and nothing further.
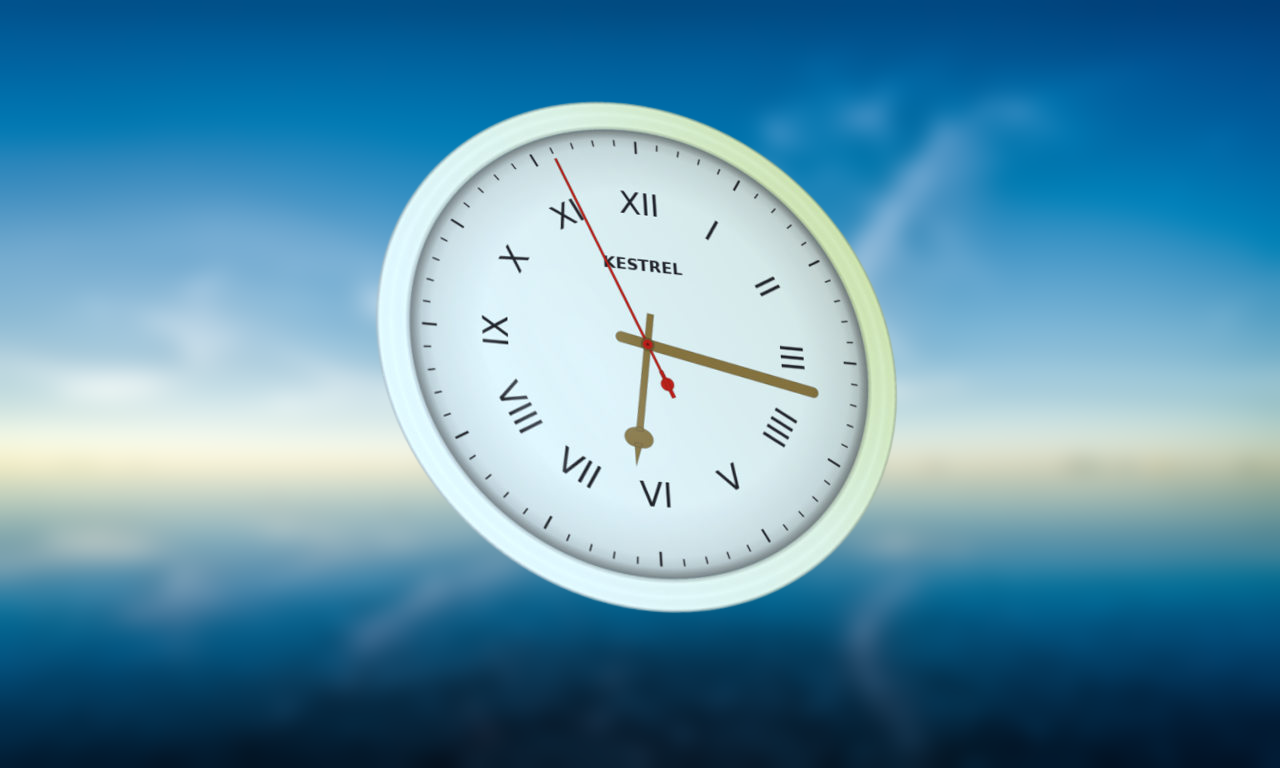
6:16:56
